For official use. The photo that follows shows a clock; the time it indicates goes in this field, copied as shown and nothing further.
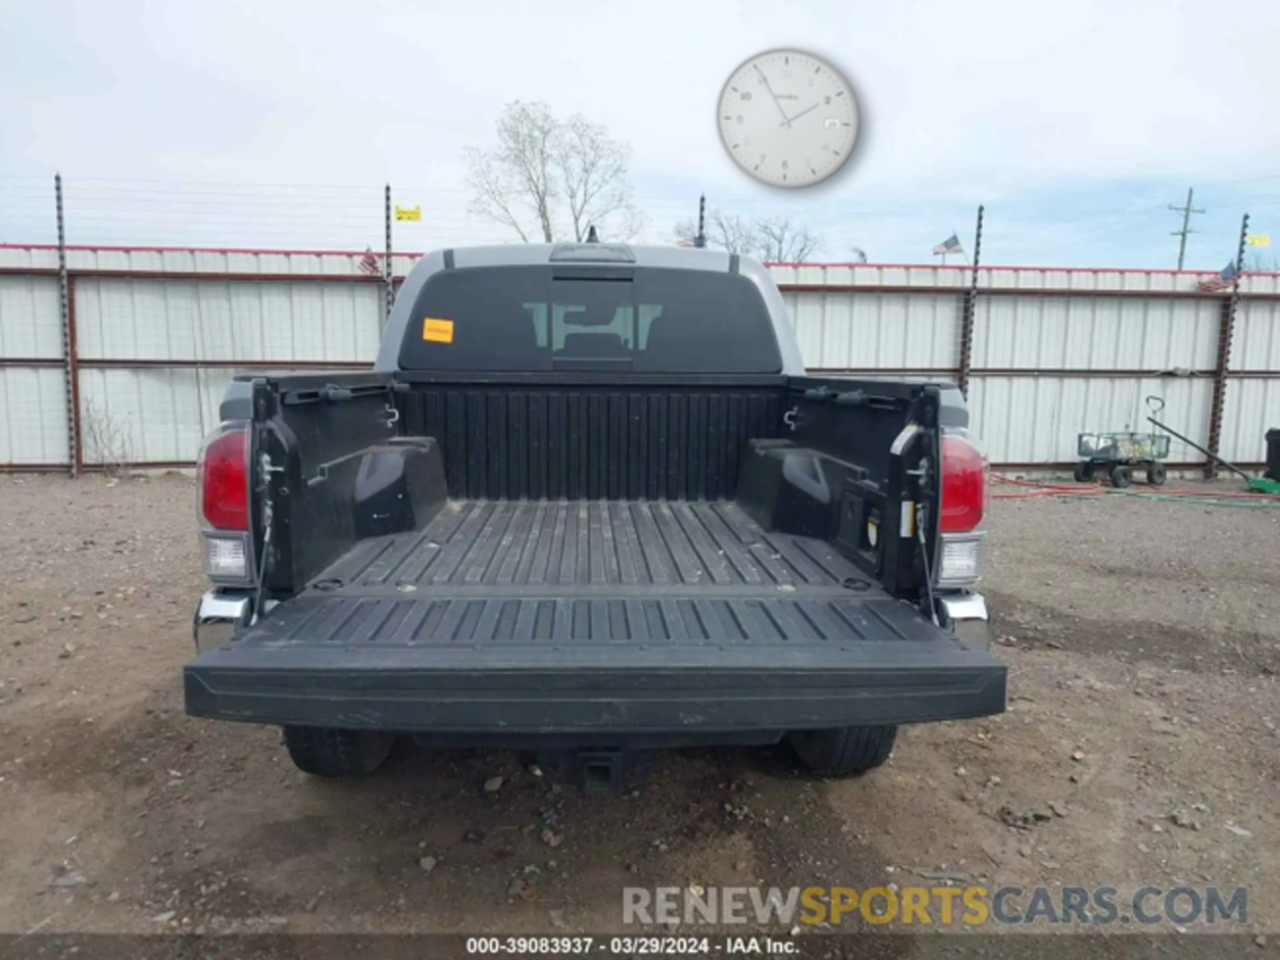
1:55
